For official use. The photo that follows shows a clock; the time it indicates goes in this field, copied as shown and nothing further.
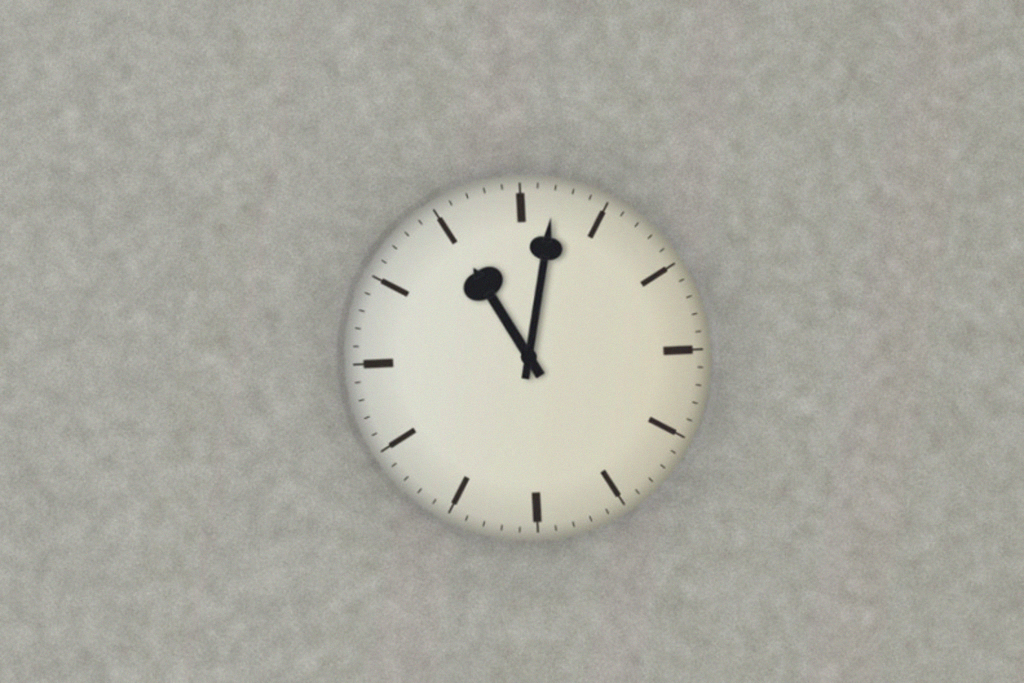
11:02
